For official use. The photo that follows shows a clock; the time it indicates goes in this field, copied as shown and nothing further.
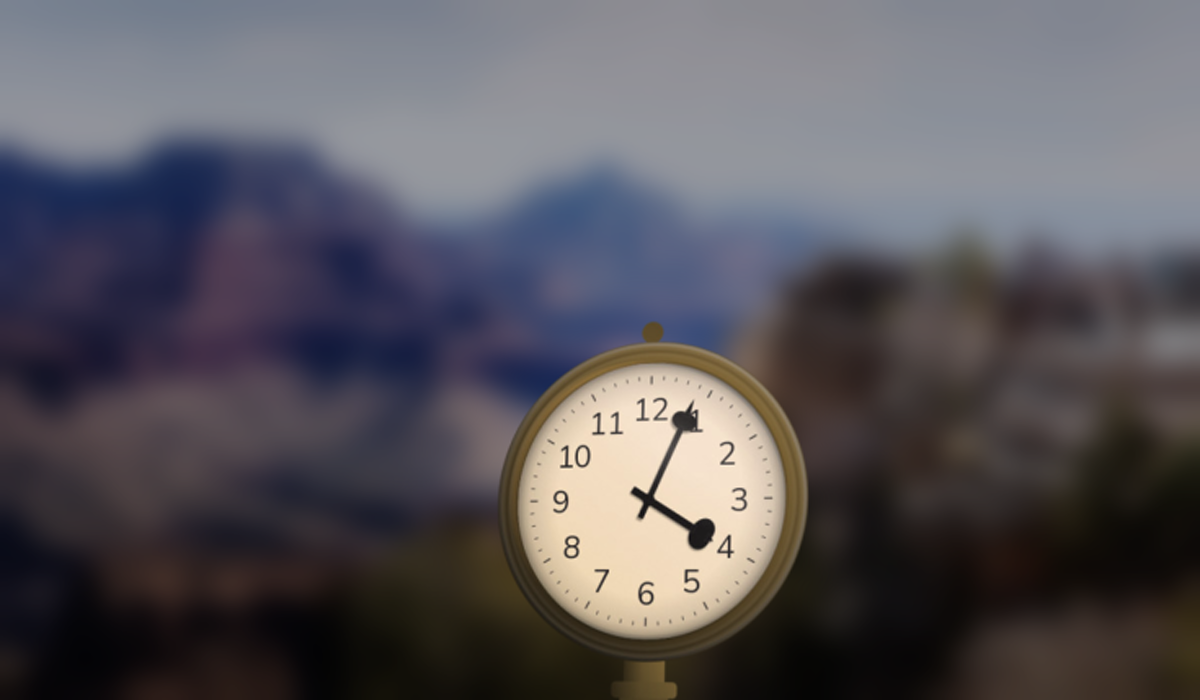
4:04
